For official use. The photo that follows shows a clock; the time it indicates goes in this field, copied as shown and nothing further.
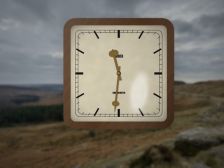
11:31
